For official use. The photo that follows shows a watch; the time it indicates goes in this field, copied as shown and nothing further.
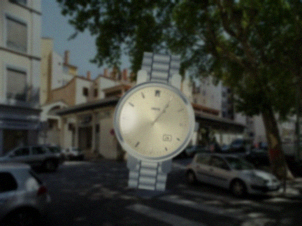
1:05
